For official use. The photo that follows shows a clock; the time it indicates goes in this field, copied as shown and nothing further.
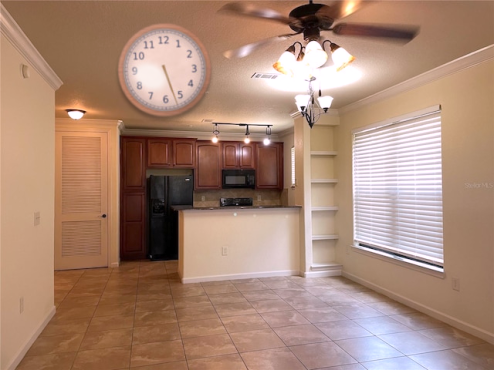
5:27
